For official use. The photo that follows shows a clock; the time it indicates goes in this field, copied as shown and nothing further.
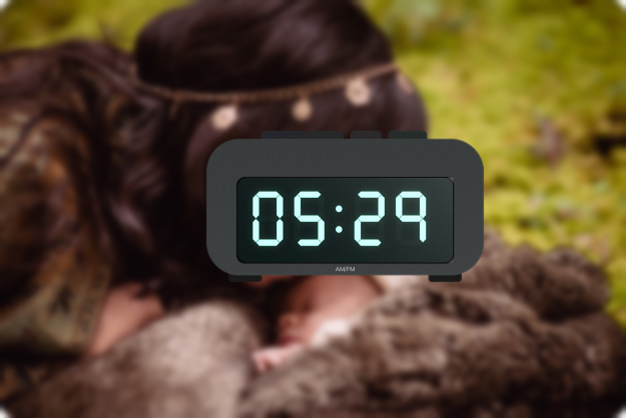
5:29
